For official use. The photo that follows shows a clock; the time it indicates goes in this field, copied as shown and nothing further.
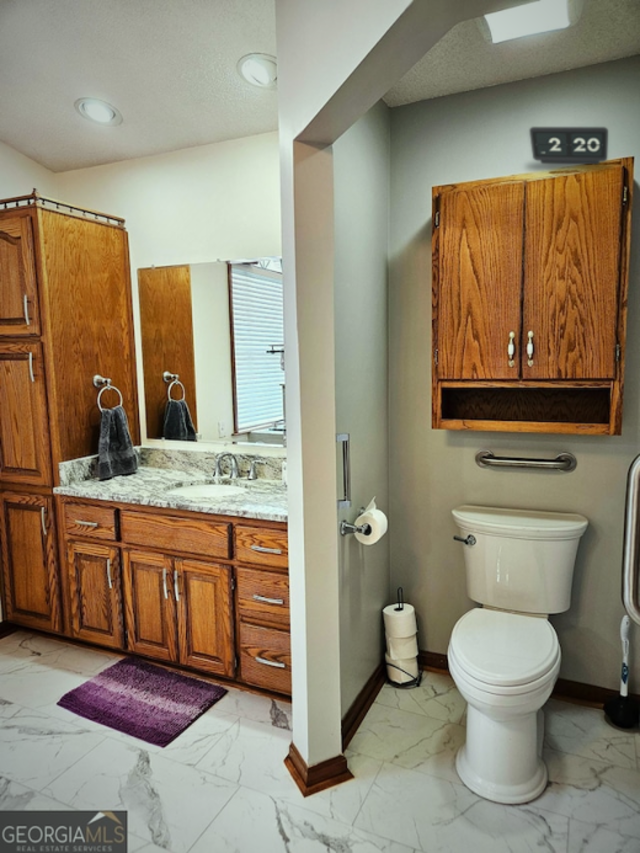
2:20
